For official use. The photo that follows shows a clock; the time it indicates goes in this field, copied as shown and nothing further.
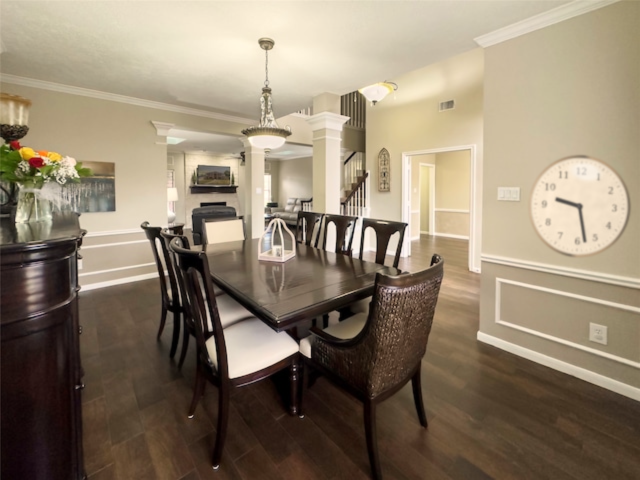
9:28
